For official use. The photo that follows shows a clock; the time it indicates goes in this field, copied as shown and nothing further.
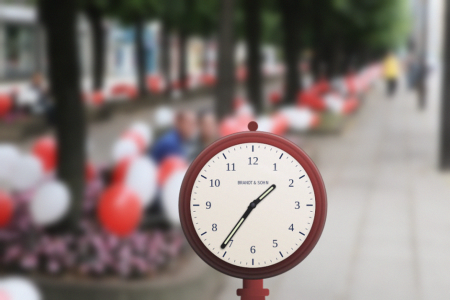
1:36
